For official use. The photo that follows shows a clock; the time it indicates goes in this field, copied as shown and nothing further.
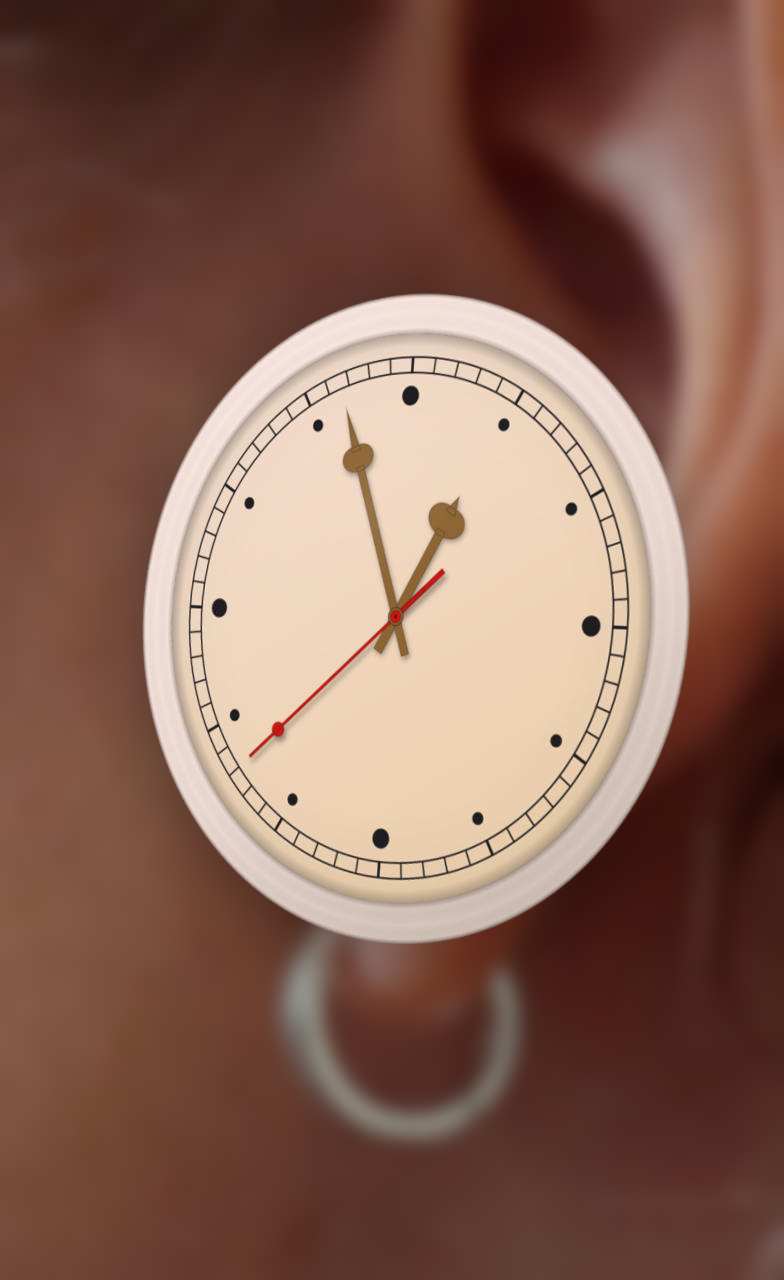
12:56:38
